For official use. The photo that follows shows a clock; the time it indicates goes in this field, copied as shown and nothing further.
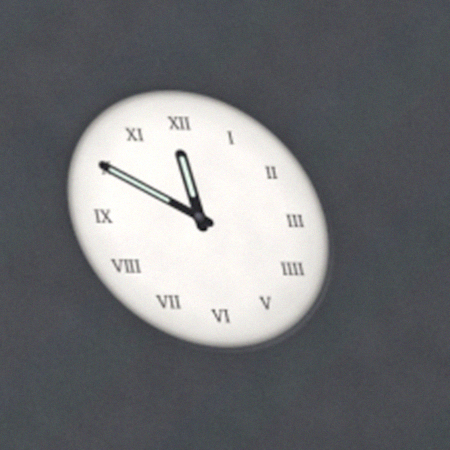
11:50
